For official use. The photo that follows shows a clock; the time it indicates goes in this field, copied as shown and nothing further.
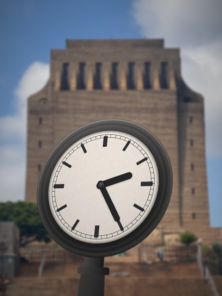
2:25
